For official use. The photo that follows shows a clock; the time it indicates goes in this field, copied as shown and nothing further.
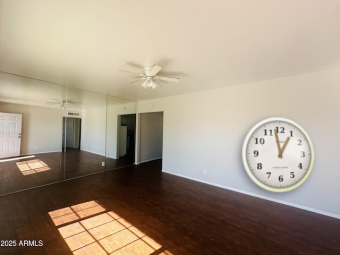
12:58
